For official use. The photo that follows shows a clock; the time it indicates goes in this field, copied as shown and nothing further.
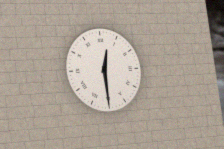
12:30
